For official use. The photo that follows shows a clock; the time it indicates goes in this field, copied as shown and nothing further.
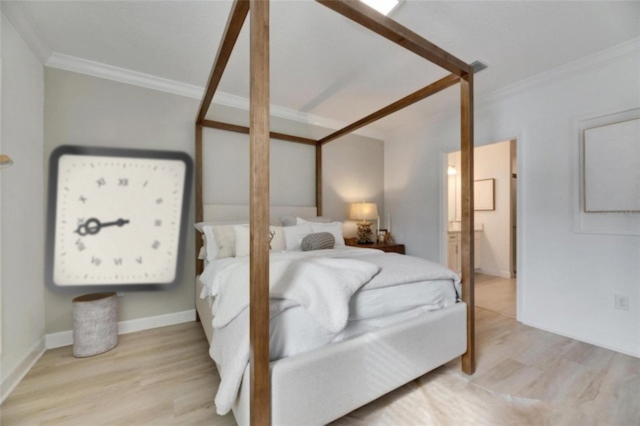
8:43
